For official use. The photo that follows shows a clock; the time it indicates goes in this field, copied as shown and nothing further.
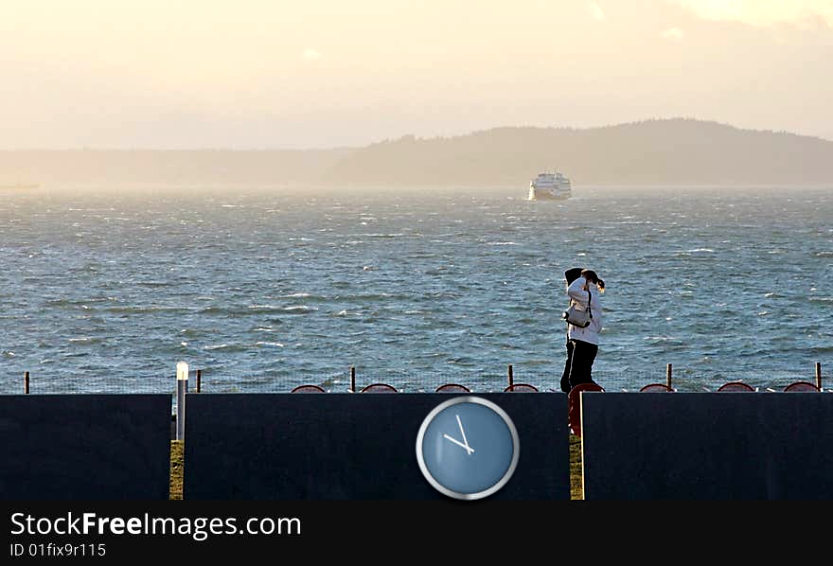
9:57
